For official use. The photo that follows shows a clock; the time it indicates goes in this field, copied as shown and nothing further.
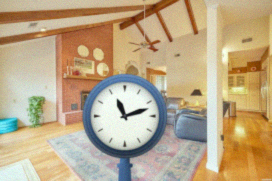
11:12
